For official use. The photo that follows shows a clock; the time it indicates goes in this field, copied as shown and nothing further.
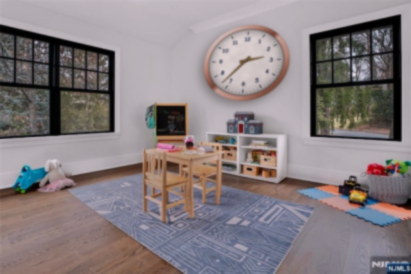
2:37
